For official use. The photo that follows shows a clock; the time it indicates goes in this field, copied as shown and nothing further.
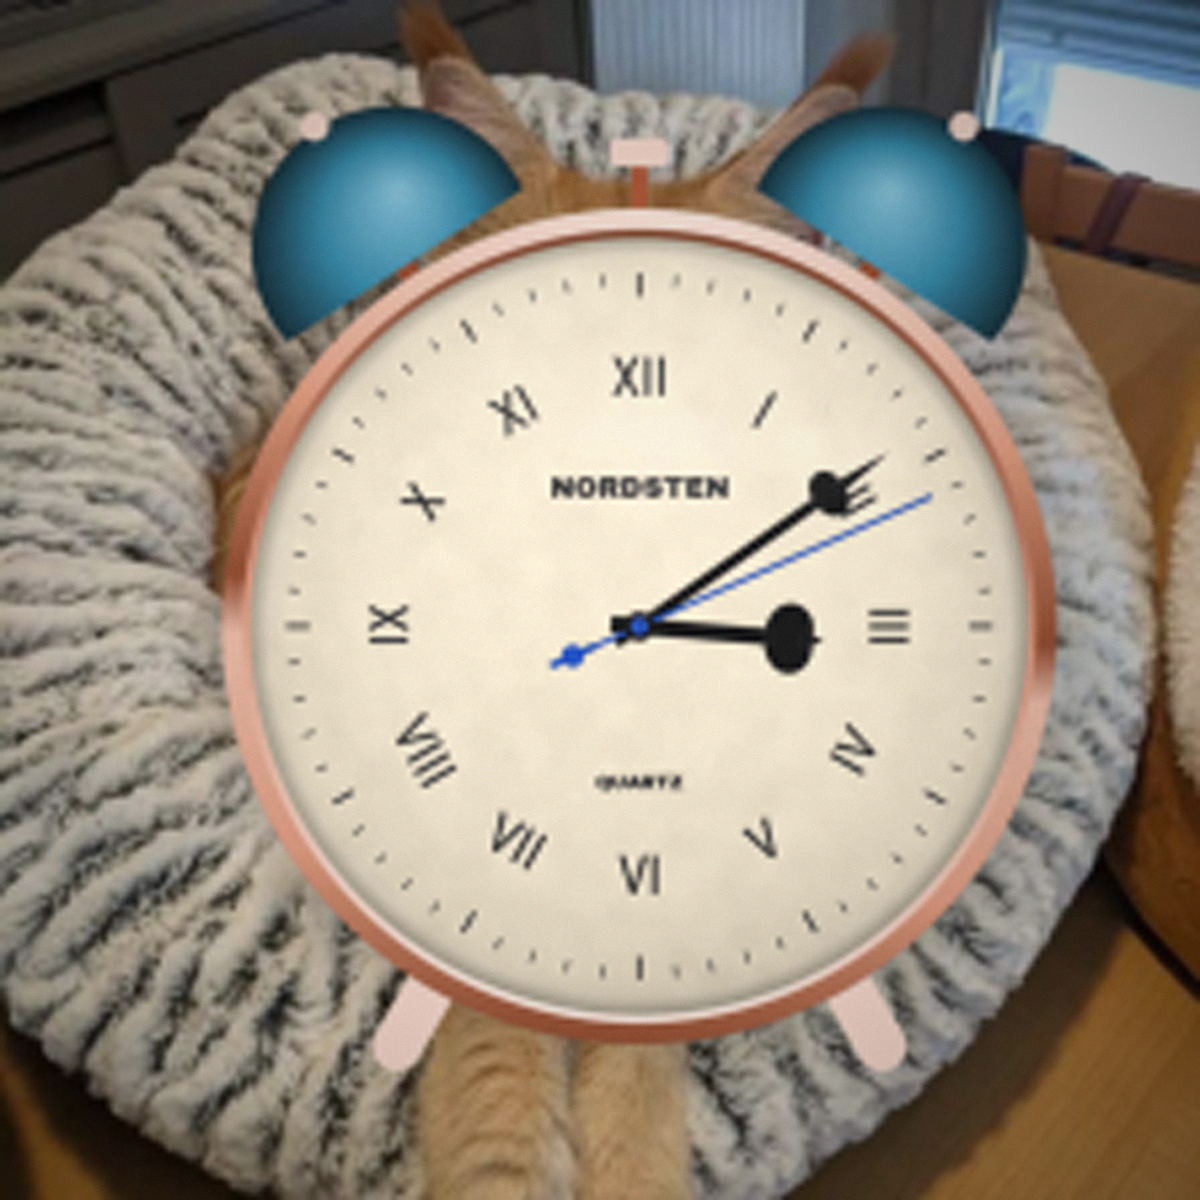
3:09:11
